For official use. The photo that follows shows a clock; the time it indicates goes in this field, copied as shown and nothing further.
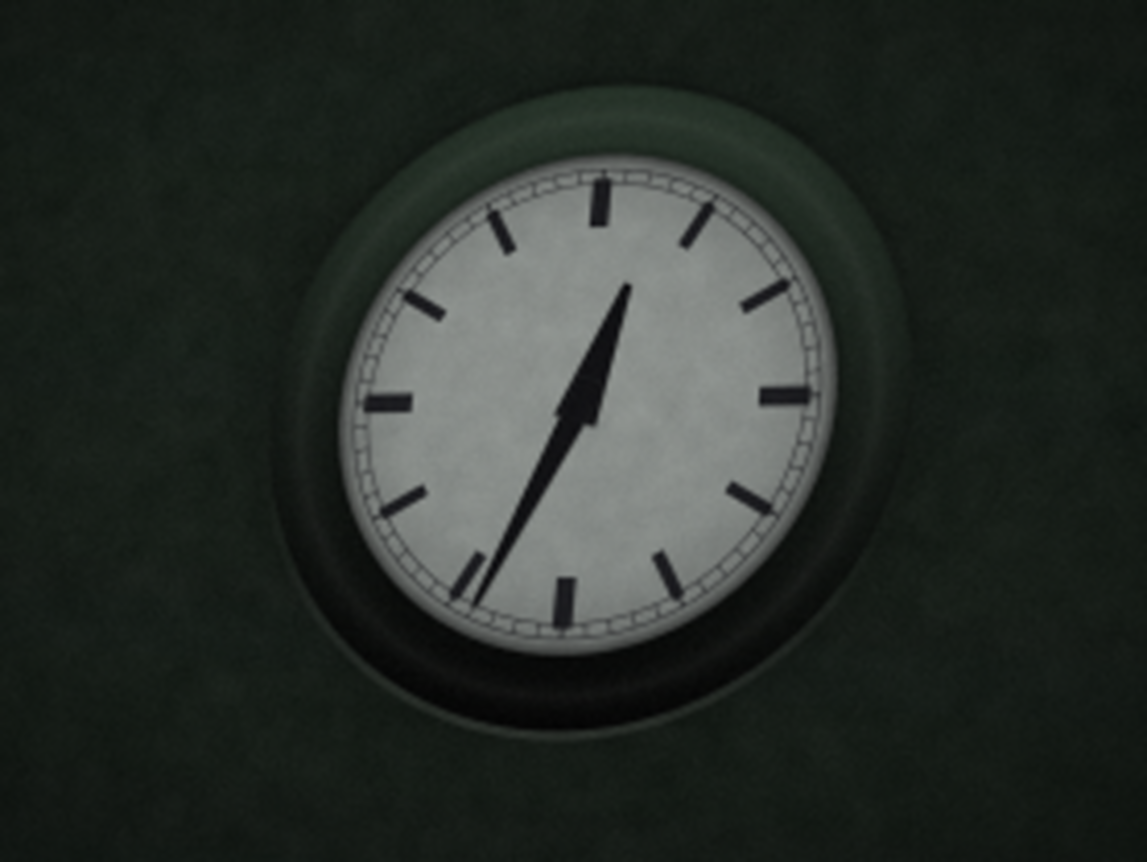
12:34
